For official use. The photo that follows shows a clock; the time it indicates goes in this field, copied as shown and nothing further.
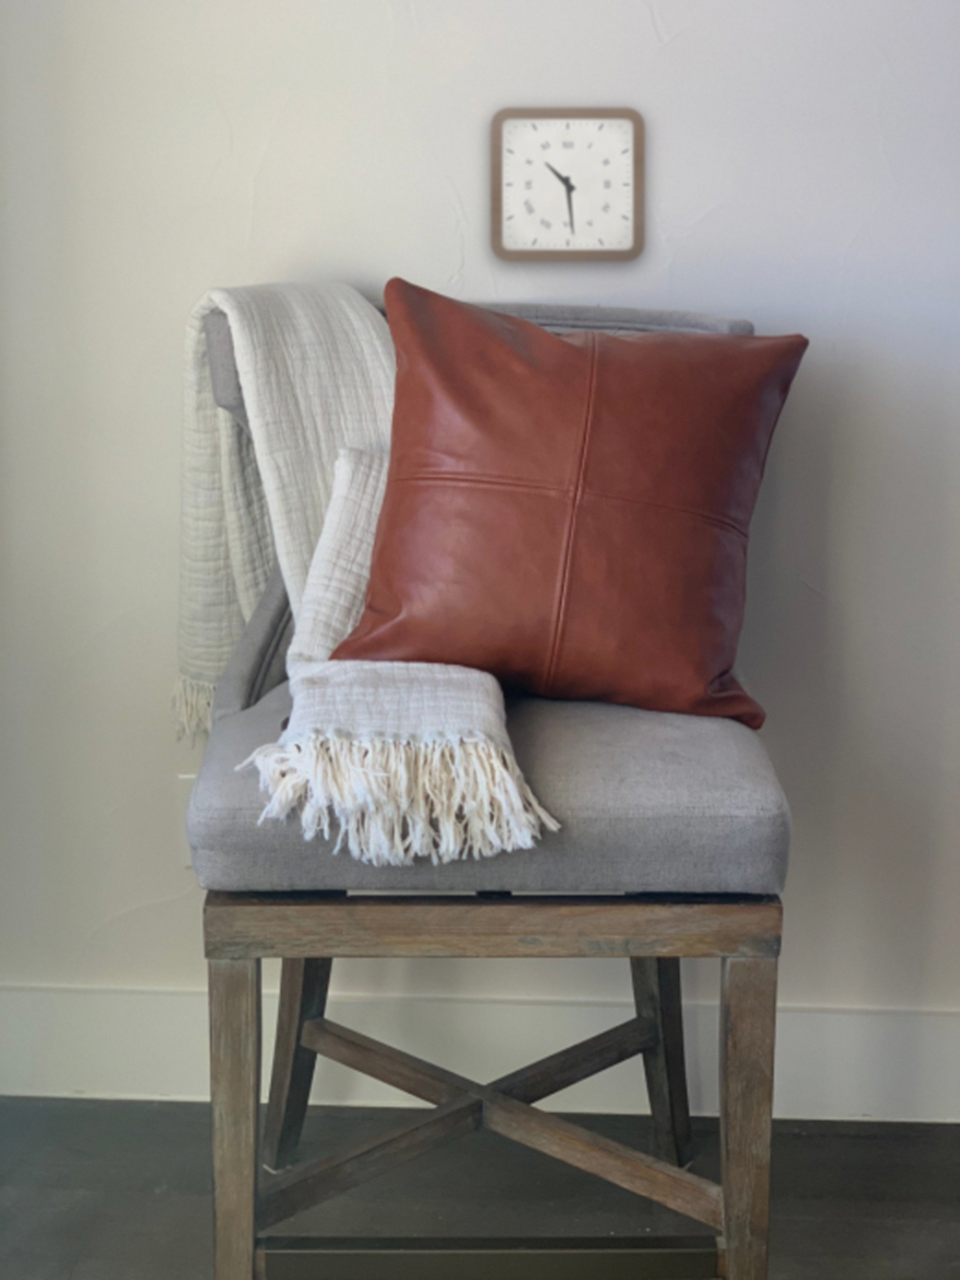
10:29
